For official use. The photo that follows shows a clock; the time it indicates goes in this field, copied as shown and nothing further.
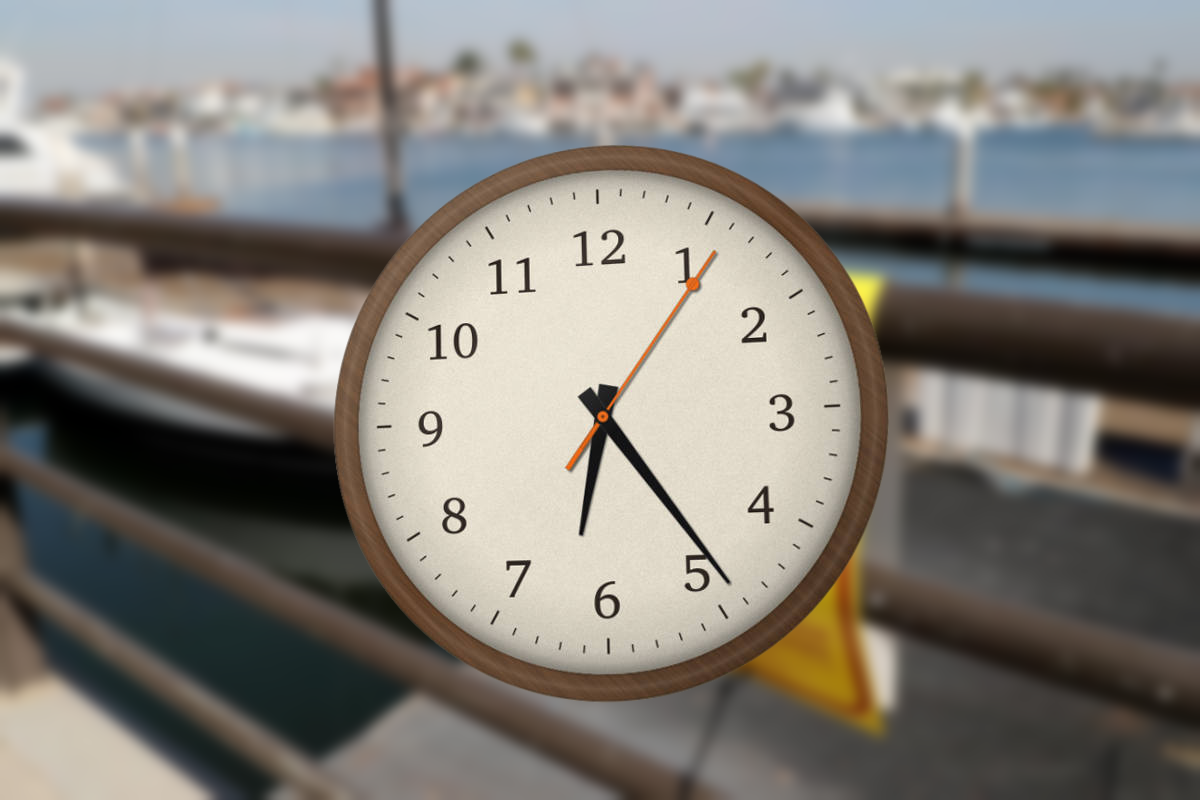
6:24:06
